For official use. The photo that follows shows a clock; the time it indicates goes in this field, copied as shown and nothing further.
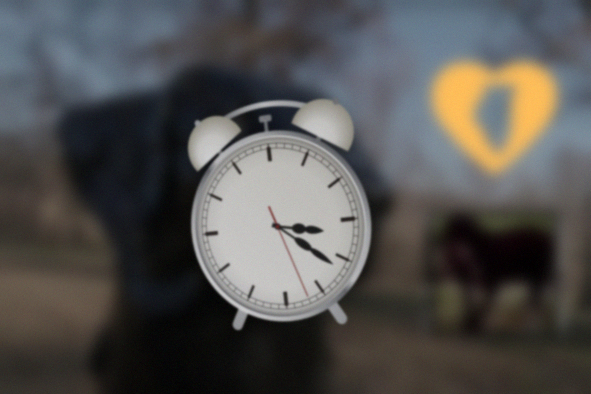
3:21:27
